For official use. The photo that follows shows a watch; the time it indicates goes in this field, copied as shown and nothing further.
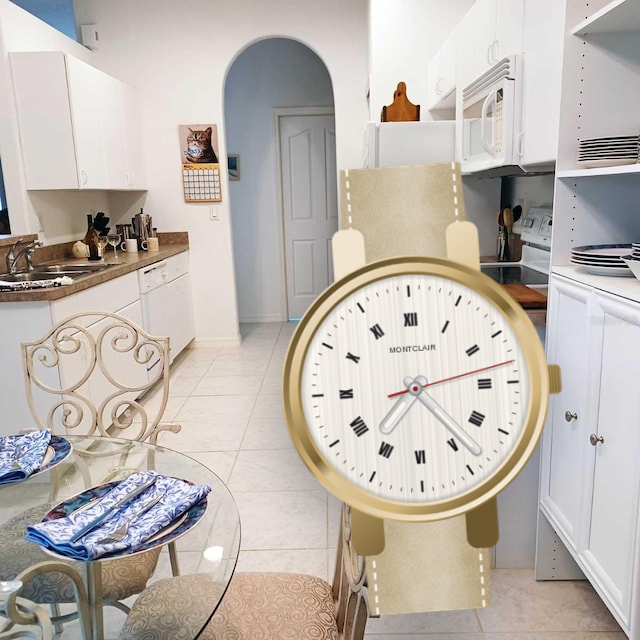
7:23:13
